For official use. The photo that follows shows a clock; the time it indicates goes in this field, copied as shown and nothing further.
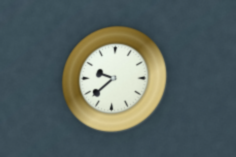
9:38
